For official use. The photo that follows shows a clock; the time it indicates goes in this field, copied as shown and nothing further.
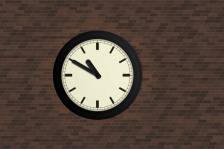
10:50
